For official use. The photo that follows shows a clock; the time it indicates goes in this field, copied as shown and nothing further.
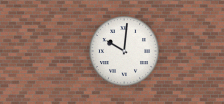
10:01
